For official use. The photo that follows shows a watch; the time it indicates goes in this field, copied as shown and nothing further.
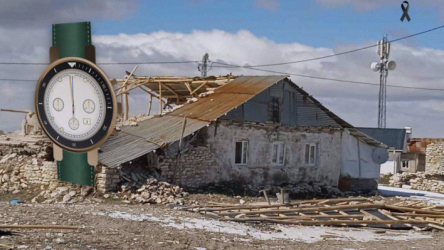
5:59
